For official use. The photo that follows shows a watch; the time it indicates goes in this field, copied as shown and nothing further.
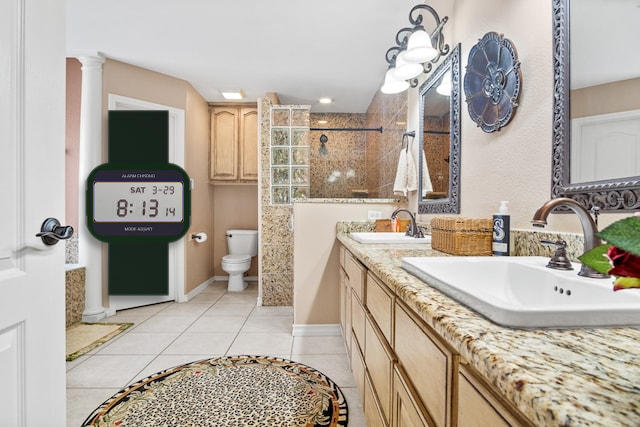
8:13:14
